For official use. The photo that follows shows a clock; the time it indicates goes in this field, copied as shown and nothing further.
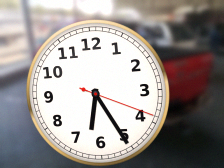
6:25:19
